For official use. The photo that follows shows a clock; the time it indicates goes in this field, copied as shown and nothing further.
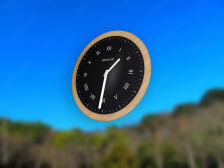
1:31
